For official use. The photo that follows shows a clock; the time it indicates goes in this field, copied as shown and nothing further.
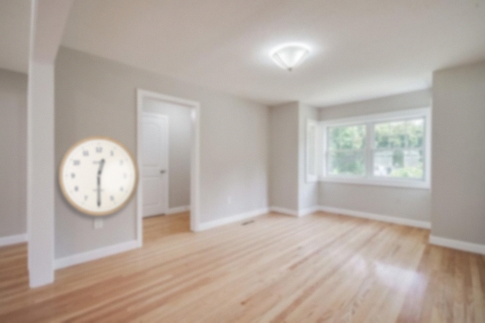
12:30
